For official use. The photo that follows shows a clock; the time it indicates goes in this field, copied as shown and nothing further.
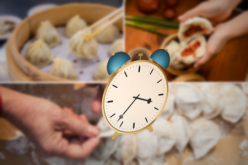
3:37
